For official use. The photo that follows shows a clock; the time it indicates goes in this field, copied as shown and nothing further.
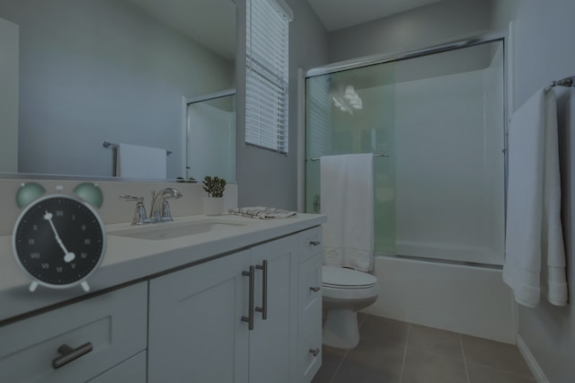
4:56
